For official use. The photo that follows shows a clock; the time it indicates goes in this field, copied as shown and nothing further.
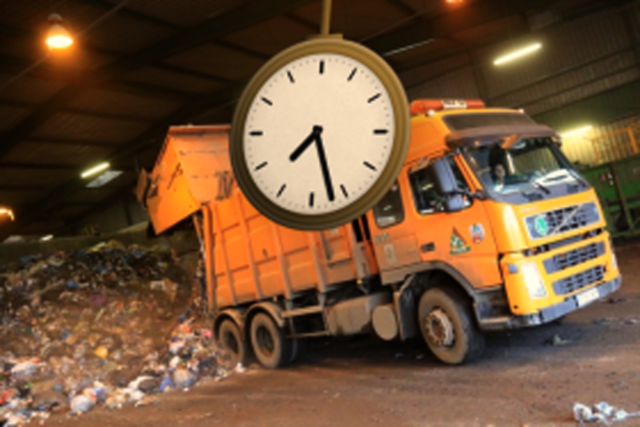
7:27
